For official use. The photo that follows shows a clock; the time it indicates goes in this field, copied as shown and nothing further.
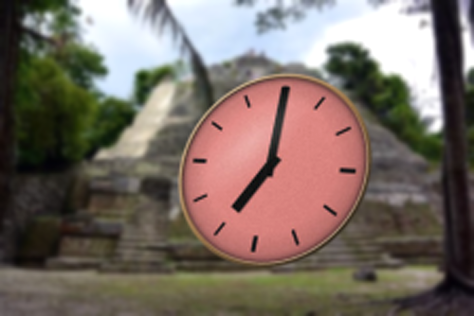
7:00
